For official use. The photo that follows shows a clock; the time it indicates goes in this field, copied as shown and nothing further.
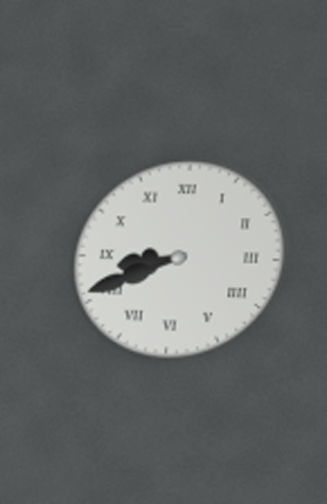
8:41
